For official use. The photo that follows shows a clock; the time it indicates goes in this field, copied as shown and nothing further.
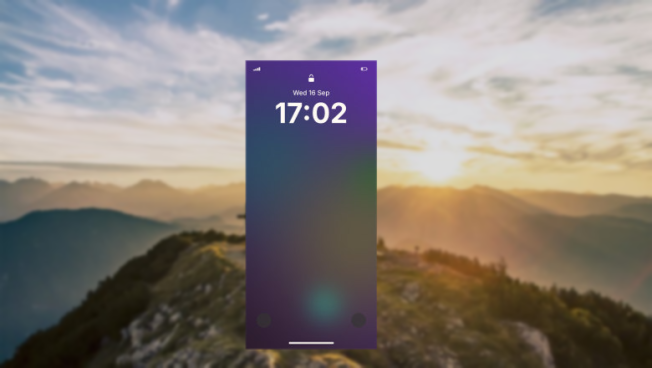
17:02
